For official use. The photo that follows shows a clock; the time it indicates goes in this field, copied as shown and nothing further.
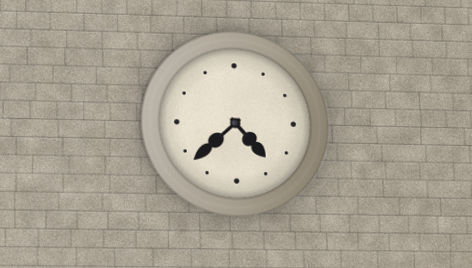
4:38
